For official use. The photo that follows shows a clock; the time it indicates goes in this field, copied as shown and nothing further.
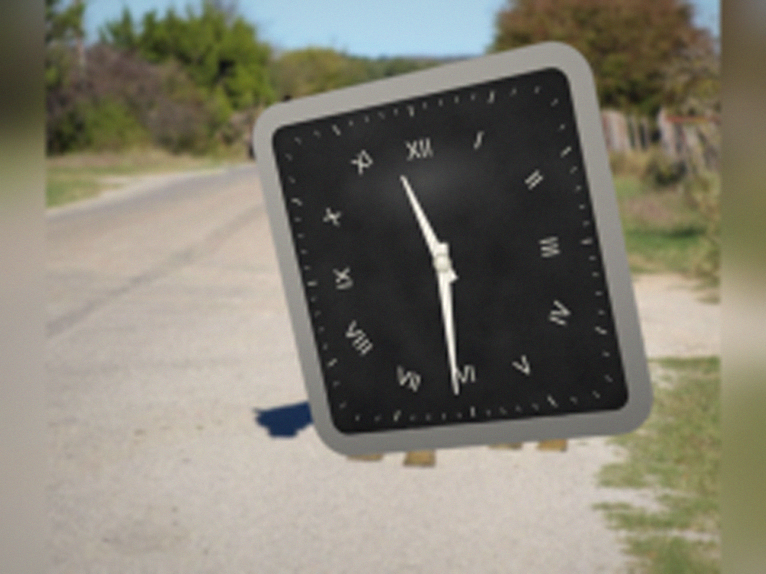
11:31
